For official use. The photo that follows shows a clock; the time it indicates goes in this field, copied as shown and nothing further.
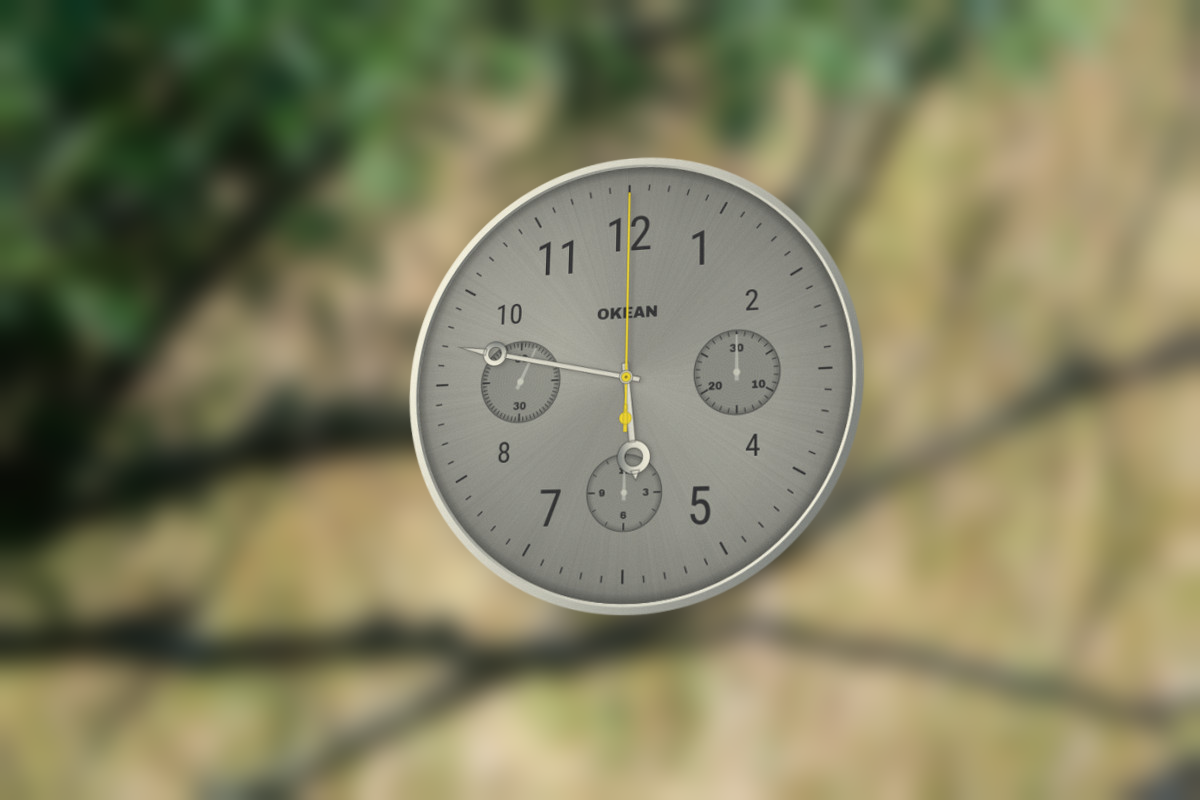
5:47:04
